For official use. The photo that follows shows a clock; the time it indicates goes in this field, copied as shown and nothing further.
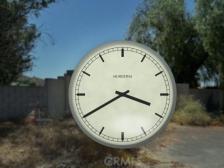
3:40
